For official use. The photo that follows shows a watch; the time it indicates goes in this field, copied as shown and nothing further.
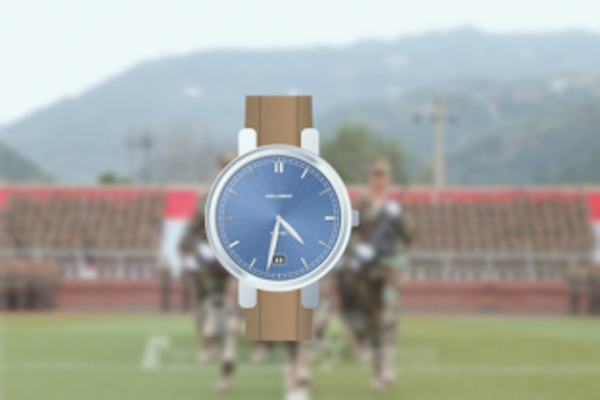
4:32
